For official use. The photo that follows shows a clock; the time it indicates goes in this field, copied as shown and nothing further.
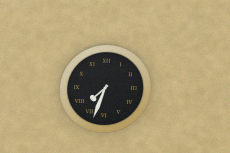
7:33
